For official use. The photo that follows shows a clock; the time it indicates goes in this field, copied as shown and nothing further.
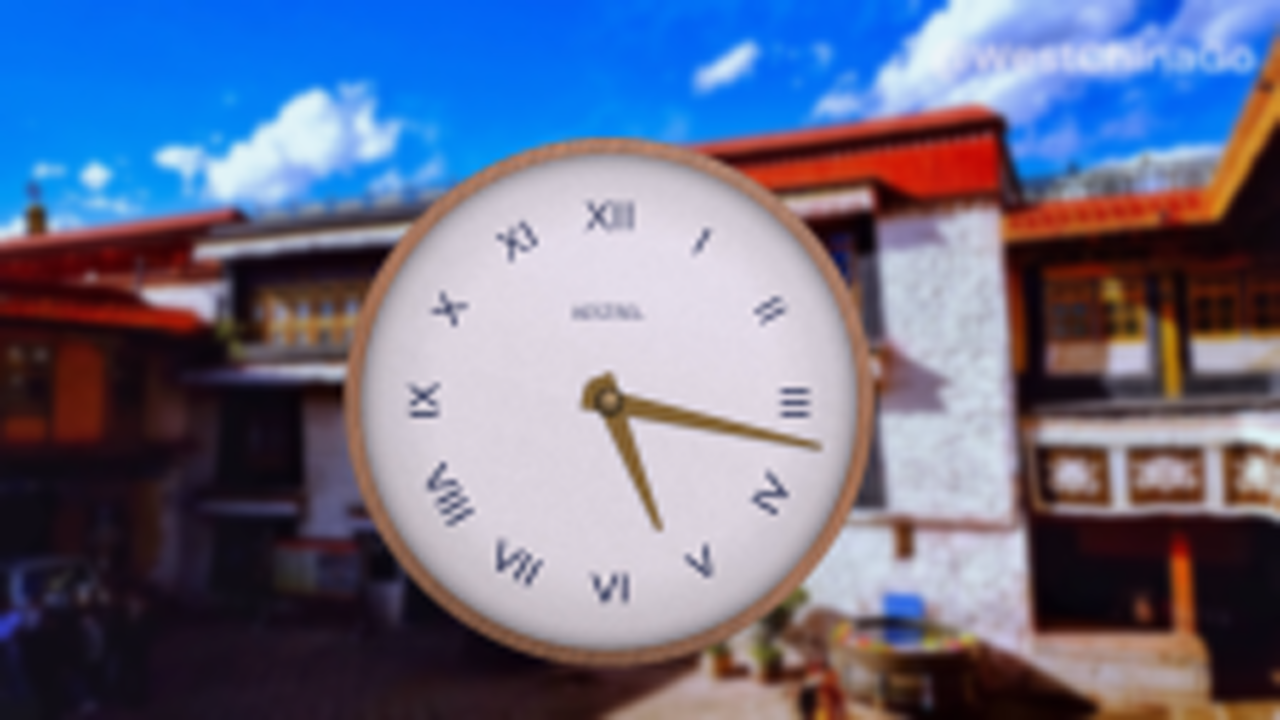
5:17
